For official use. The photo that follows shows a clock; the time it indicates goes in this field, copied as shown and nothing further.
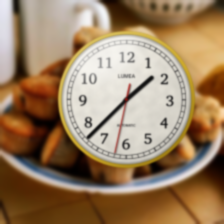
1:37:32
